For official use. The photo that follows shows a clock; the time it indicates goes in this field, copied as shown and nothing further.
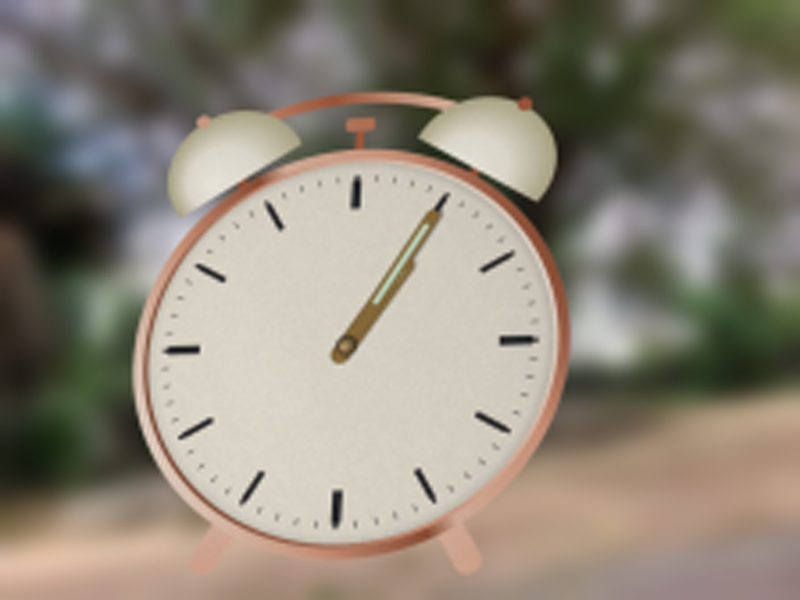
1:05
